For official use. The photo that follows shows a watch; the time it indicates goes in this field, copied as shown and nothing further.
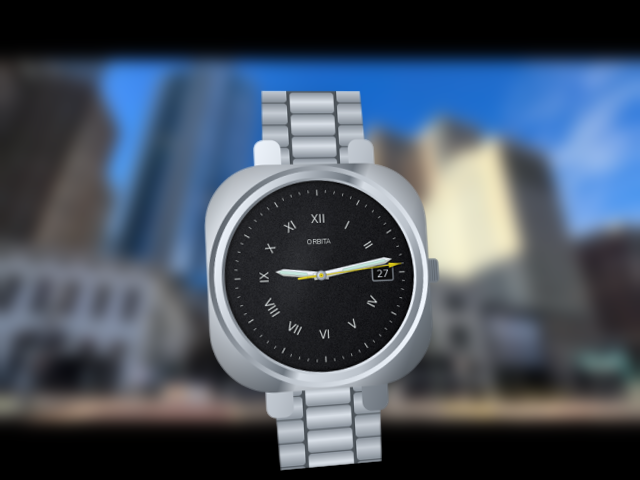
9:13:14
